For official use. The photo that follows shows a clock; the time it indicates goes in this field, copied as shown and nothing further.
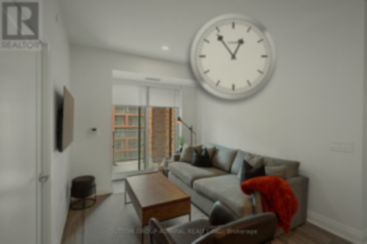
12:54
